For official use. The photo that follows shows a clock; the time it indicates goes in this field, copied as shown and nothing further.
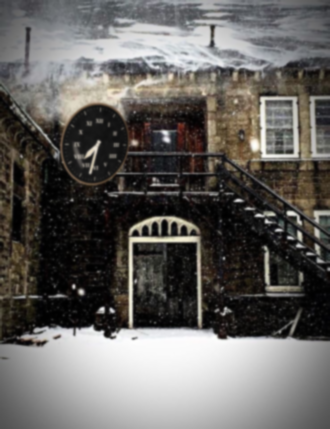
7:32
